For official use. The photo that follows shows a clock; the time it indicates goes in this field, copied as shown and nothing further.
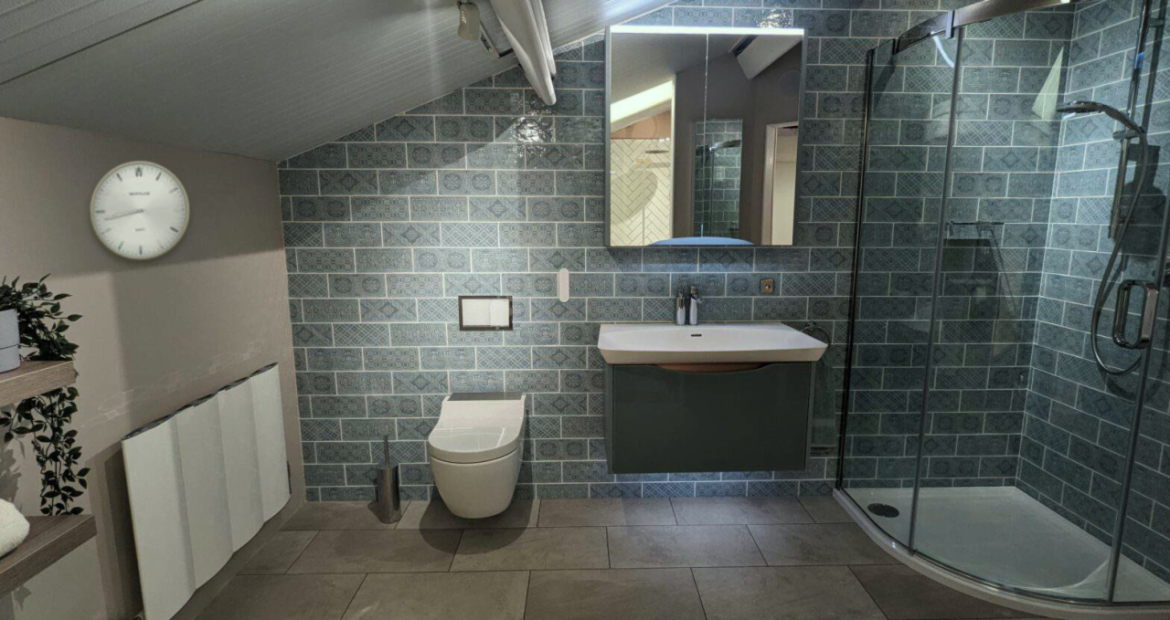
8:43
